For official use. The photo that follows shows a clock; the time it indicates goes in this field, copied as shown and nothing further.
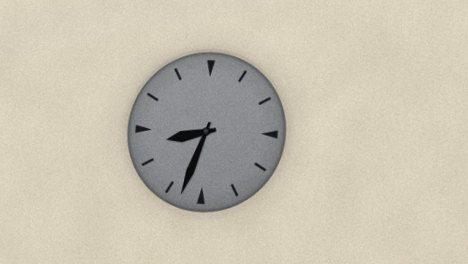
8:33
